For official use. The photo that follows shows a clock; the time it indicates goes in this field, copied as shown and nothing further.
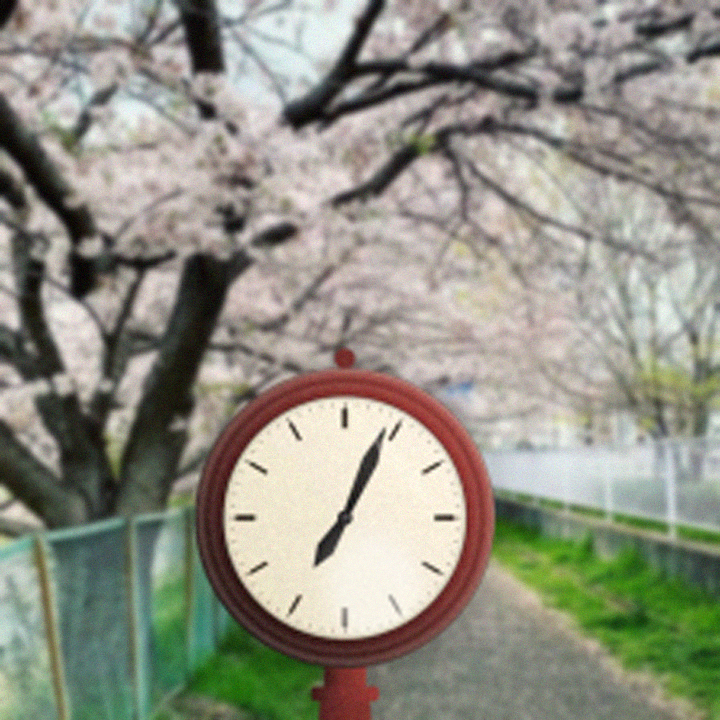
7:04
